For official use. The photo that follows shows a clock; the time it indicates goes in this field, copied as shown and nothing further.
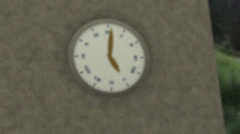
5:01
